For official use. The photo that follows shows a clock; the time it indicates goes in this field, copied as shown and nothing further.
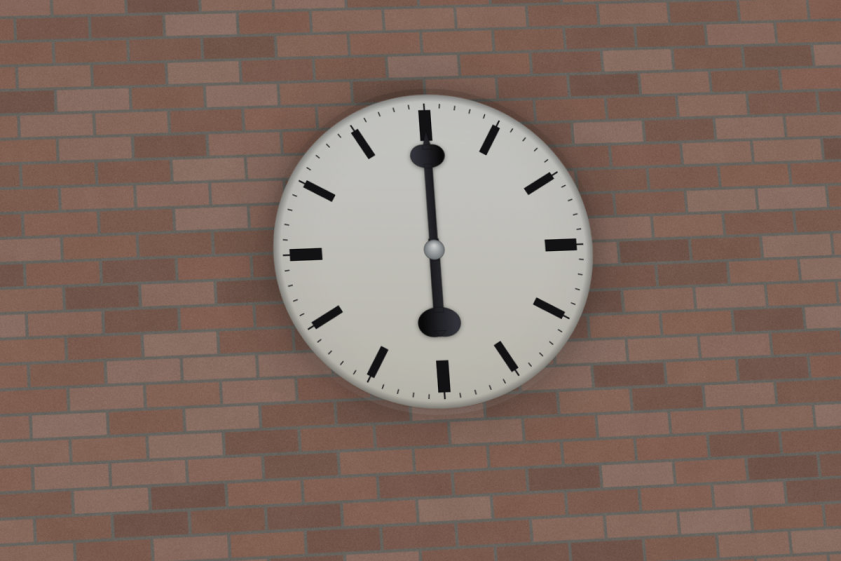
6:00
